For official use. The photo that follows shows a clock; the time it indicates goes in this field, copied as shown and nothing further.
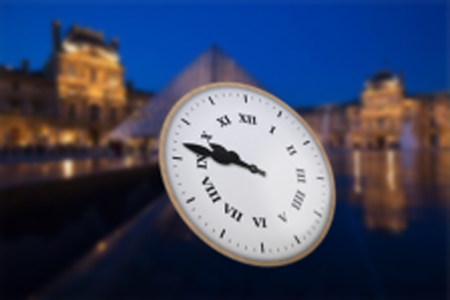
9:47
